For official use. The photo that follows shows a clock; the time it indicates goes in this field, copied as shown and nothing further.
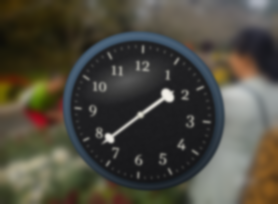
1:38
